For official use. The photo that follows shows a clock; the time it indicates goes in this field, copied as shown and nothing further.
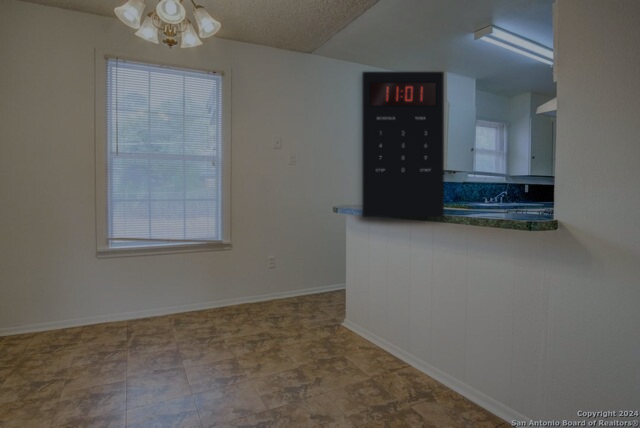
11:01
